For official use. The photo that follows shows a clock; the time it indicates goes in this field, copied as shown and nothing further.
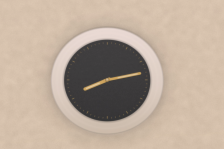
8:13
